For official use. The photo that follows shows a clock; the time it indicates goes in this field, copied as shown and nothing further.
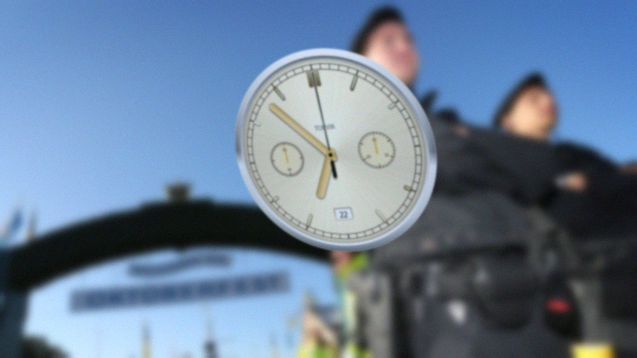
6:53
